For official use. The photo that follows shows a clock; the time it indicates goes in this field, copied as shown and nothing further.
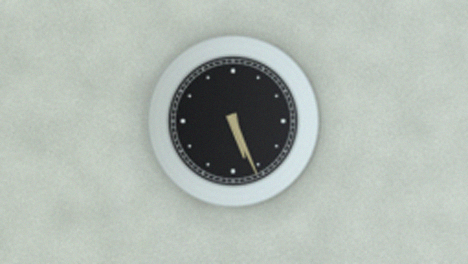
5:26
